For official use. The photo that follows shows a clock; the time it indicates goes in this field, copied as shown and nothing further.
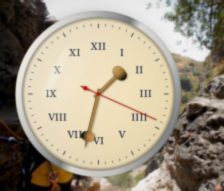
1:32:19
